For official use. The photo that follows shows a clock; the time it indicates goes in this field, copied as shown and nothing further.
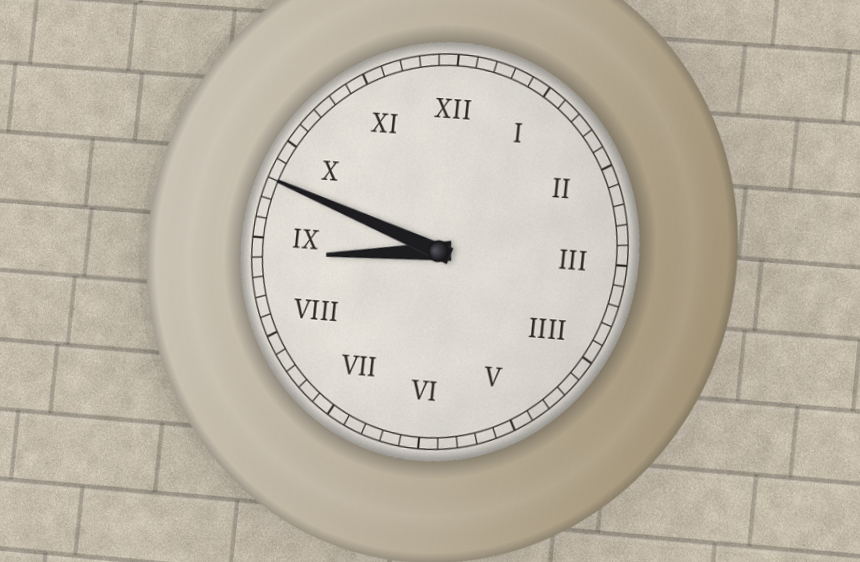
8:48
